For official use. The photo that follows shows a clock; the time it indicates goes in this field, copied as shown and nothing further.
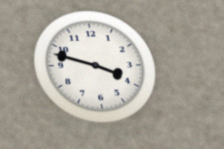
3:48
